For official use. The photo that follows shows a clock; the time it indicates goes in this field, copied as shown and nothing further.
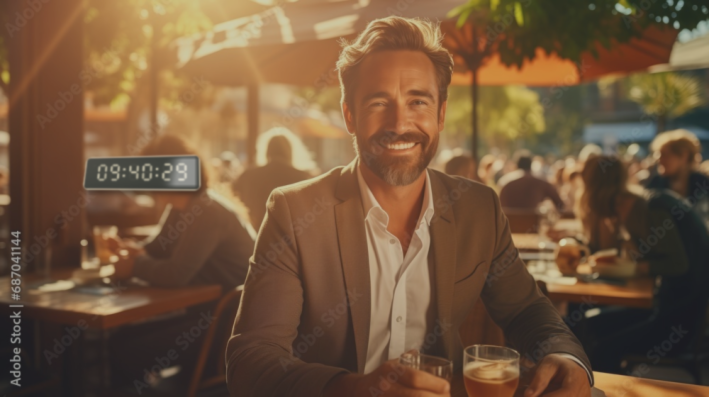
9:40:29
